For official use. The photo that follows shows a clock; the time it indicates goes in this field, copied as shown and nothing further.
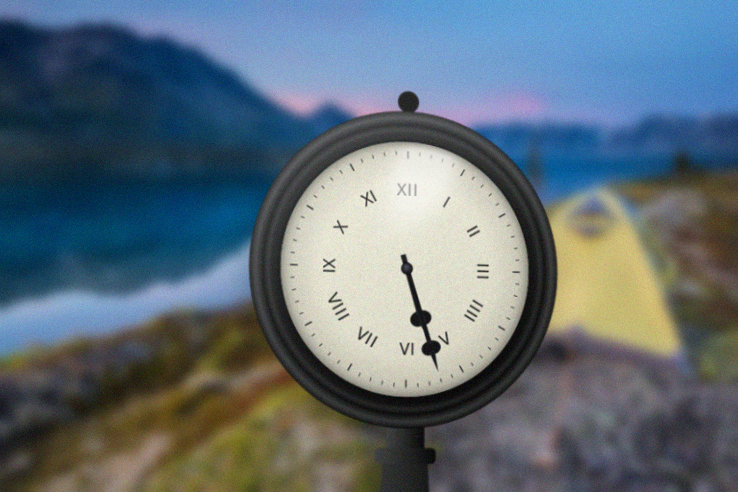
5:27
